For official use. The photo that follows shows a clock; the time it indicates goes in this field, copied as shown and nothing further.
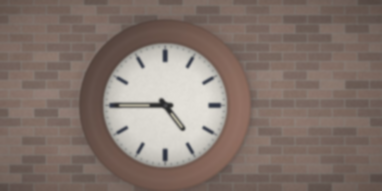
4:45
